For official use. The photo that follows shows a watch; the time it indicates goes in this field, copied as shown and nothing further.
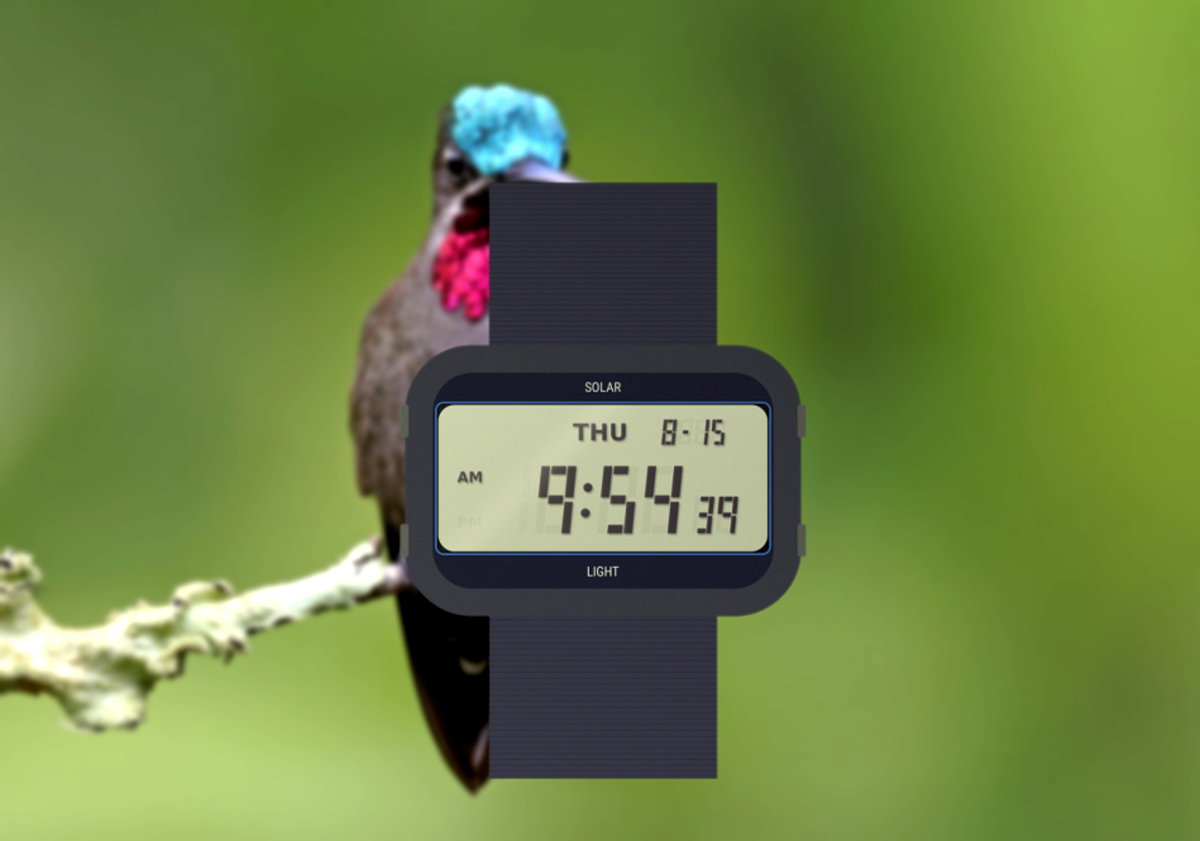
9:54:39
